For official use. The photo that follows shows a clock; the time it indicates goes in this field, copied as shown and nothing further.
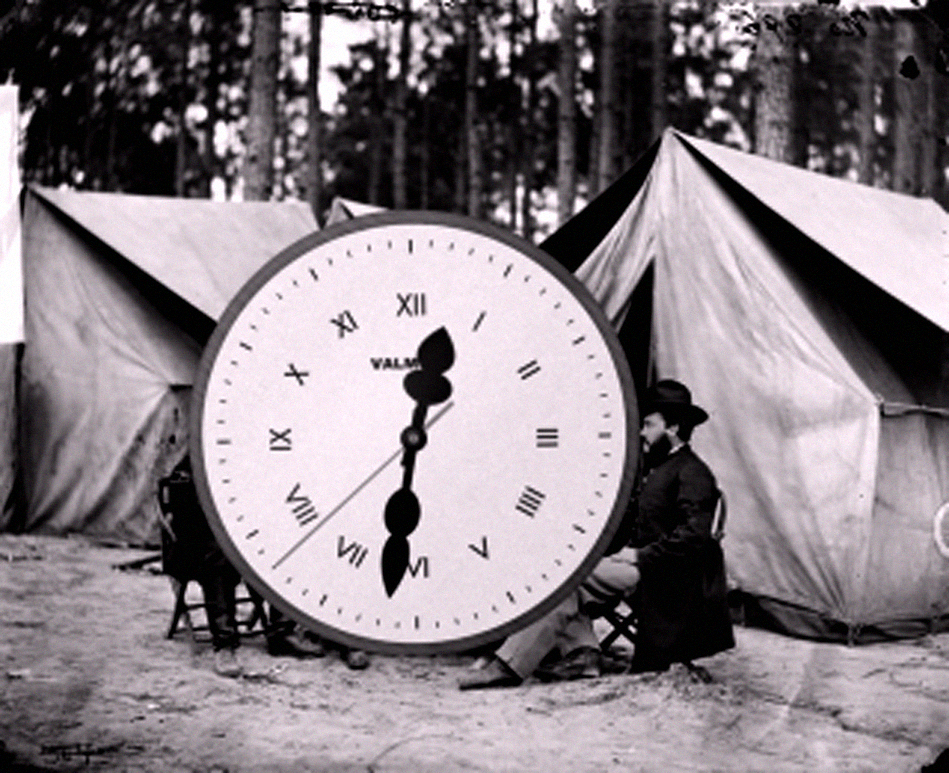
12:31:38
